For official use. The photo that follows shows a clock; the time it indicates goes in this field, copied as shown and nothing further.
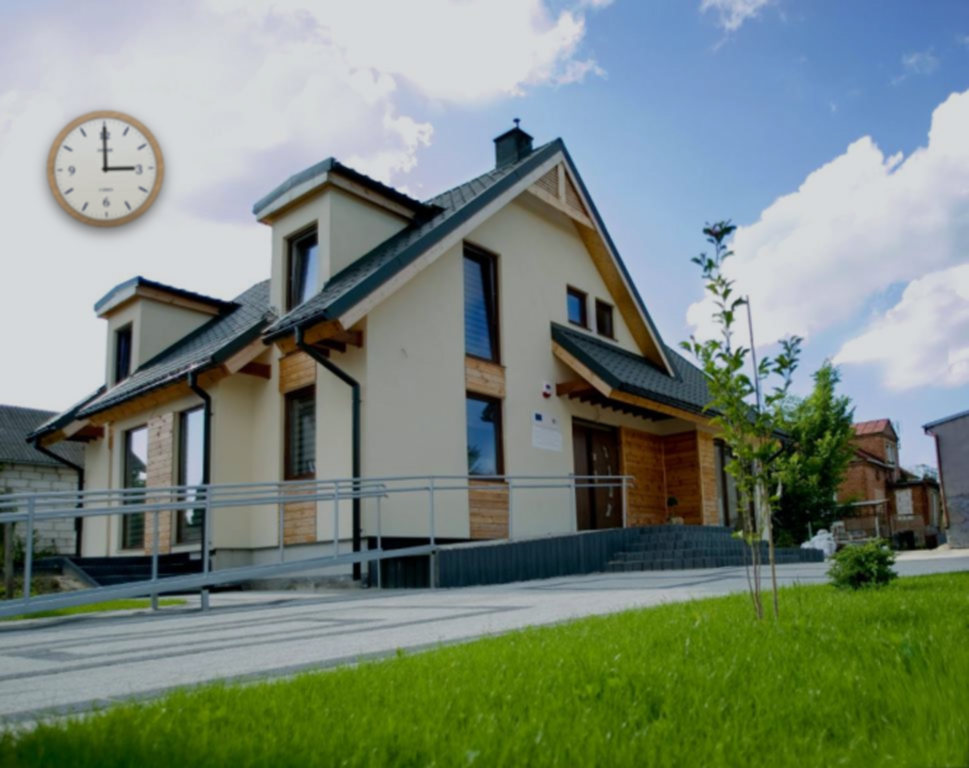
3:00
